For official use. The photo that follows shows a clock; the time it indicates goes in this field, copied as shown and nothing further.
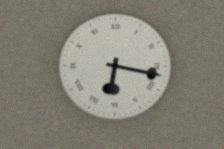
6:17
